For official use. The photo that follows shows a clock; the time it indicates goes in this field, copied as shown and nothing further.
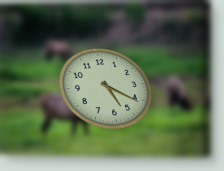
5:21
